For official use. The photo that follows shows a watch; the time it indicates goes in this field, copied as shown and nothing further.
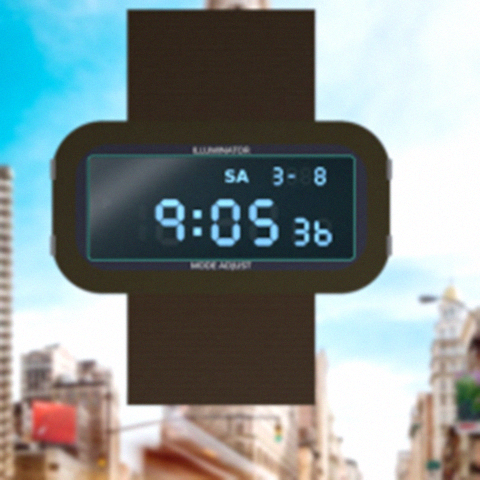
9:05:36
